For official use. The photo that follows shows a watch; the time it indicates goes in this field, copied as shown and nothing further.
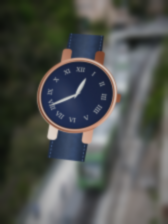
12:40
